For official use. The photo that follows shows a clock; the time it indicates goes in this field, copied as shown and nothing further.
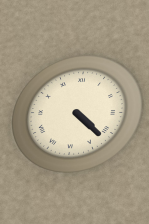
4:22
